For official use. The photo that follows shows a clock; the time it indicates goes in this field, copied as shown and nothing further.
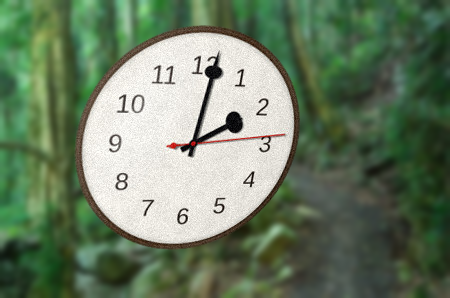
2:01:14
